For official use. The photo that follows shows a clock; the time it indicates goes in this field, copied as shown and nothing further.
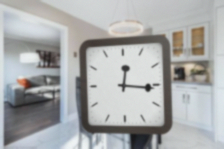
12:16
